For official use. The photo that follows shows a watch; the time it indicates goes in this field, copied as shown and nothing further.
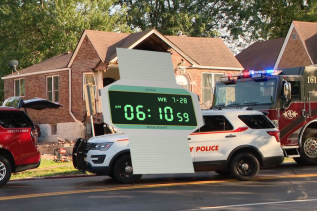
6:10:59
